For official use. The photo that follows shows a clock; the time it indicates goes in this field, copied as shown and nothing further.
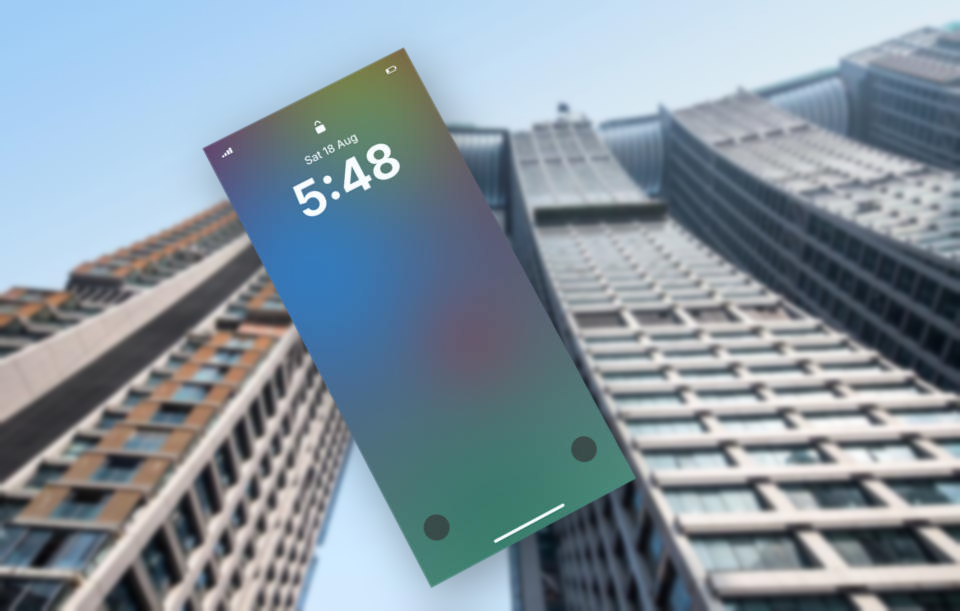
5:48
